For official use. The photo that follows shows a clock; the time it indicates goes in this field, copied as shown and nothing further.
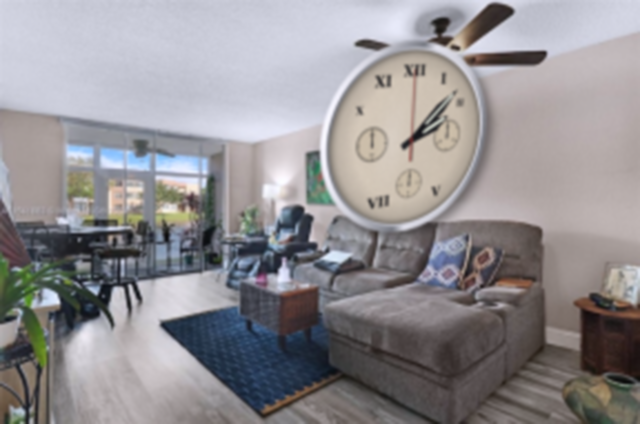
2:08
